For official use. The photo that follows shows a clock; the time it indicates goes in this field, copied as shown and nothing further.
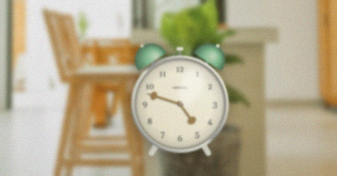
4:48
